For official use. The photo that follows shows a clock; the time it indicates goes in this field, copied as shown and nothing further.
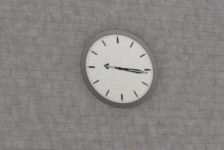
9:16
